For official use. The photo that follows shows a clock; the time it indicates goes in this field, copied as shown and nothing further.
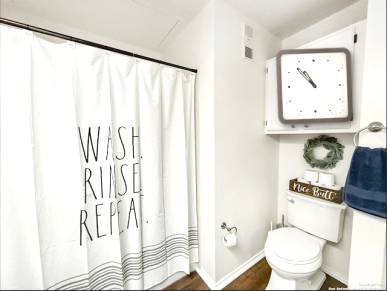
10:53
